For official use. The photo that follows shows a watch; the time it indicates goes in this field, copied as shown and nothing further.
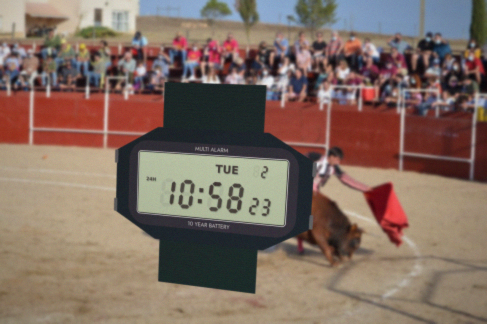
10:58:23
